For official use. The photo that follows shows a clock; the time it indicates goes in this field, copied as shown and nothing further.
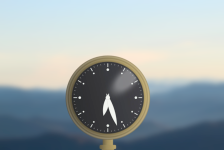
6:27
